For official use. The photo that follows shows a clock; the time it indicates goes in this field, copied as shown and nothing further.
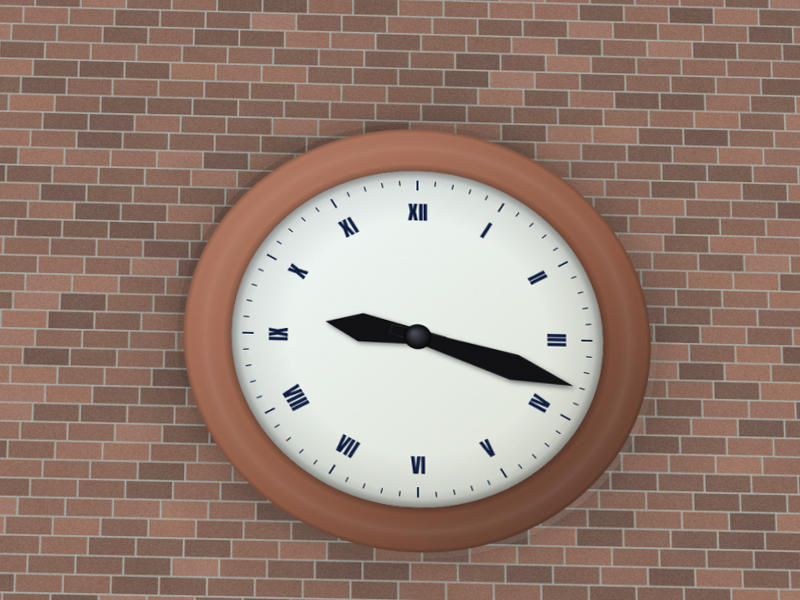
9:18
